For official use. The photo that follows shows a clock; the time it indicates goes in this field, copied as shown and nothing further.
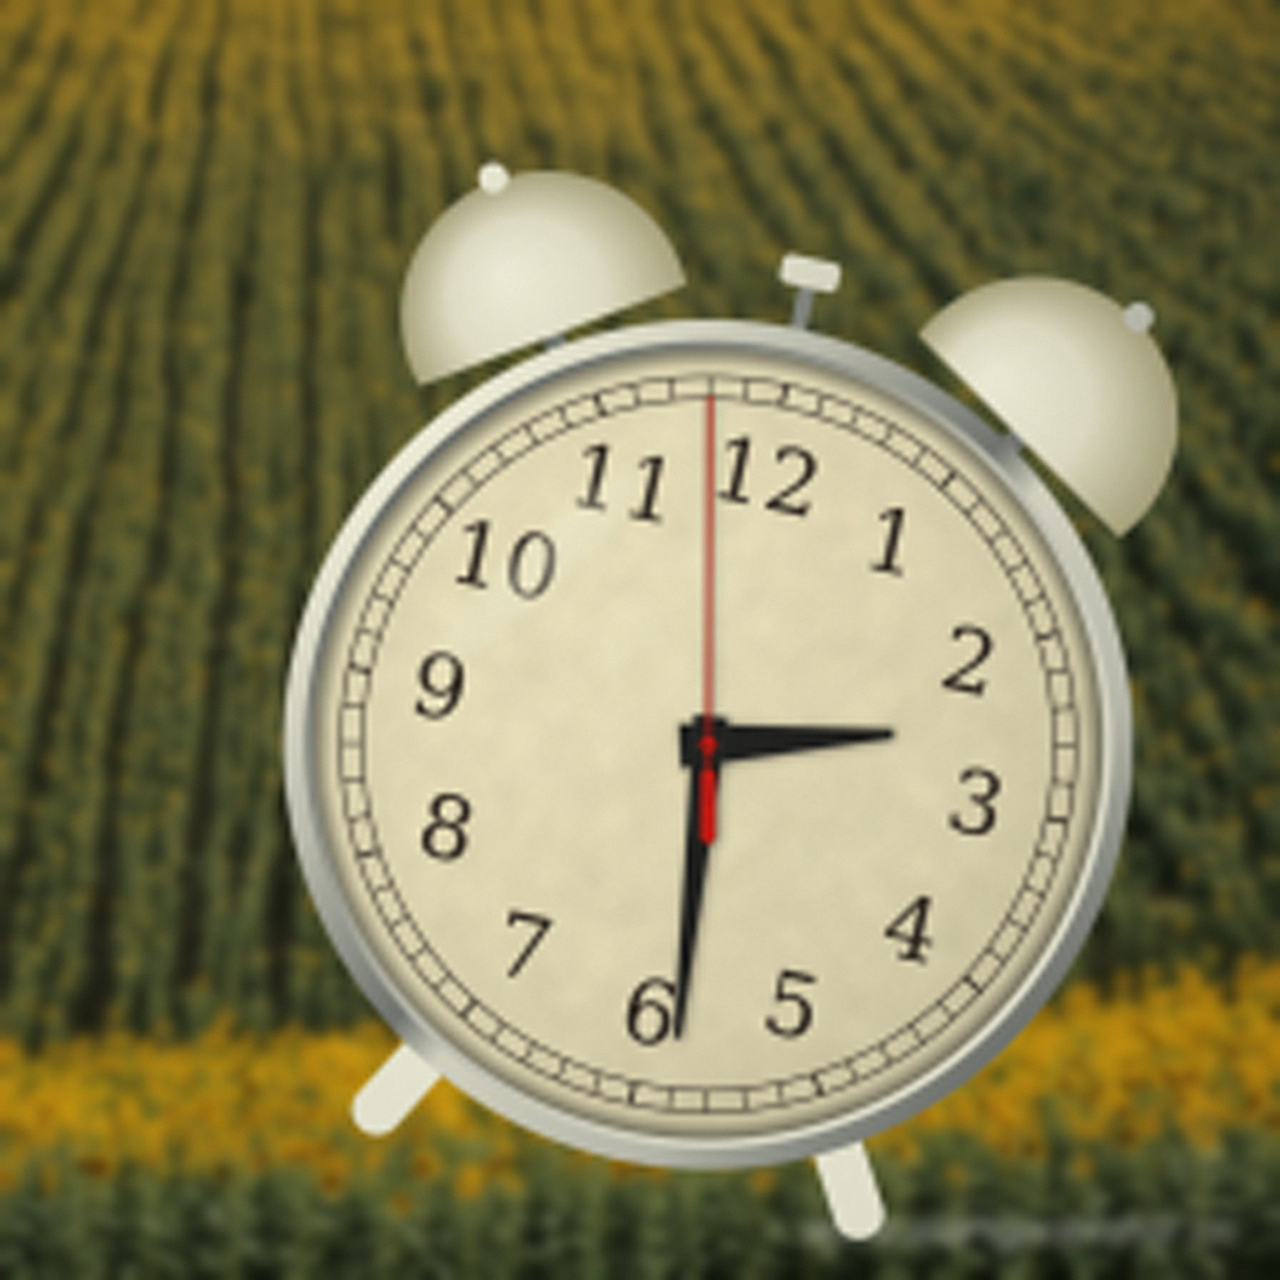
2:28:58
